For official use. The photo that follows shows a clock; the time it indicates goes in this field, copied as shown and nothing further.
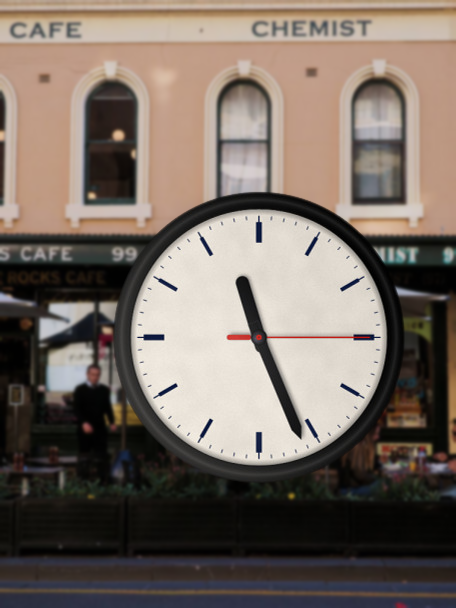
11:26:15
